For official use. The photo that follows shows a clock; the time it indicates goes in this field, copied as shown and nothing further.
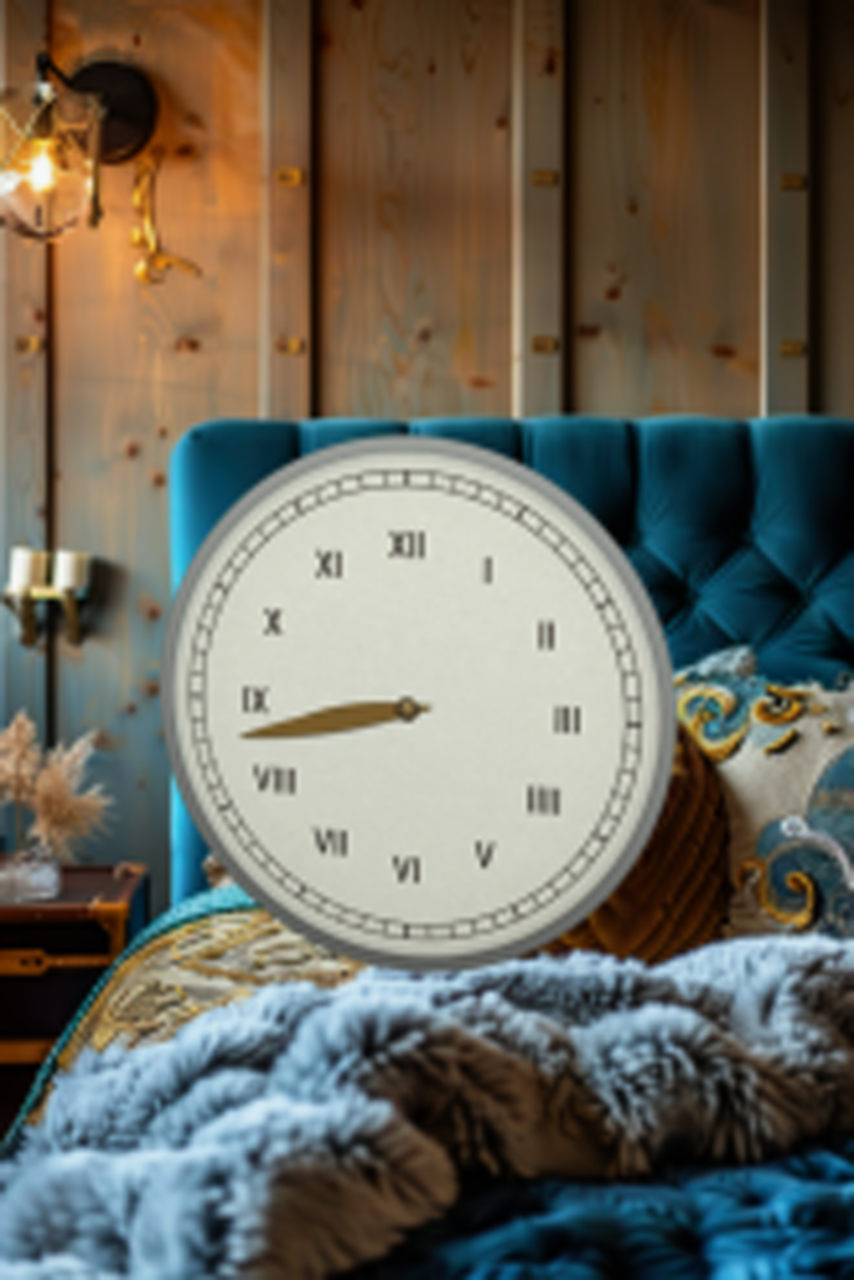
8:43
